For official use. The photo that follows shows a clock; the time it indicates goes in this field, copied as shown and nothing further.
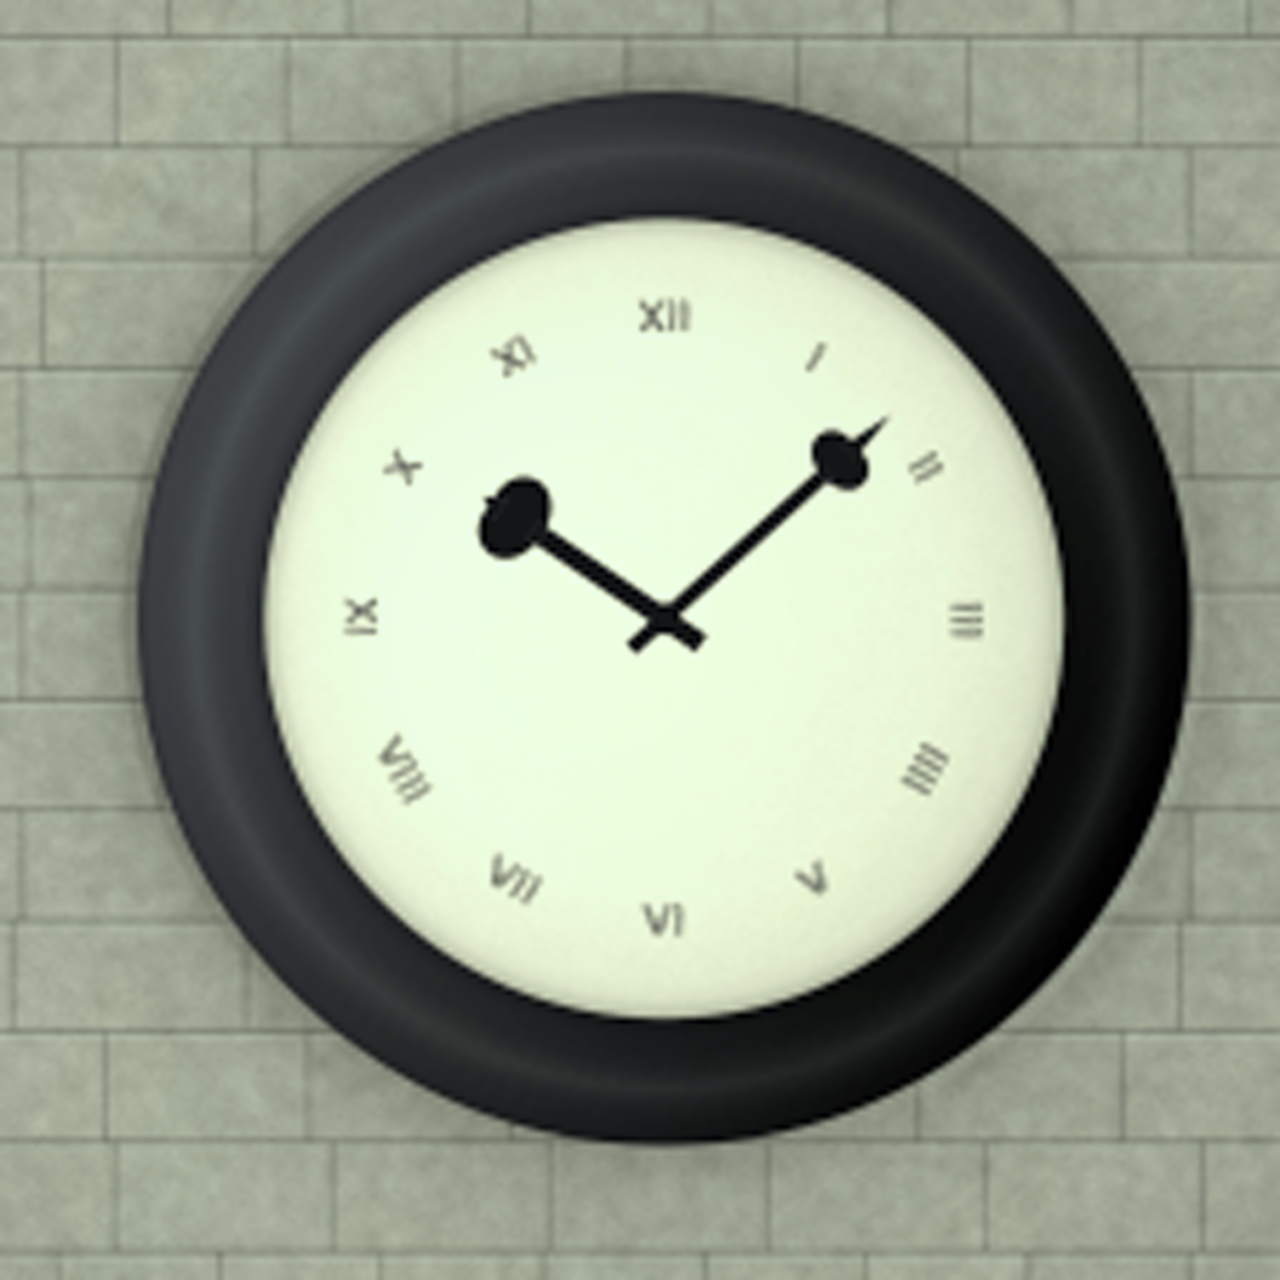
10:08
